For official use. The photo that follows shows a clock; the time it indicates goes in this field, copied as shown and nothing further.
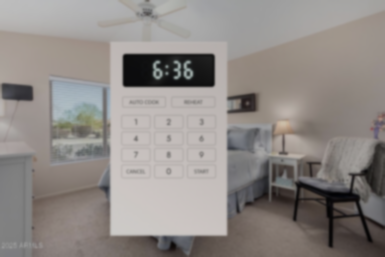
6:36
